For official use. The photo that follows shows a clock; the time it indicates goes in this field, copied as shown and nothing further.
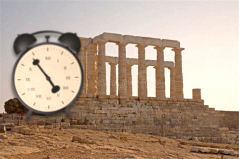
4:54
